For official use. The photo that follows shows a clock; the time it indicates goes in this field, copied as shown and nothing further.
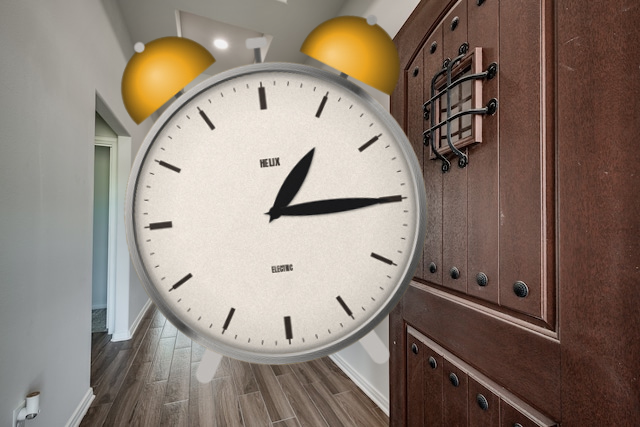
1:15
